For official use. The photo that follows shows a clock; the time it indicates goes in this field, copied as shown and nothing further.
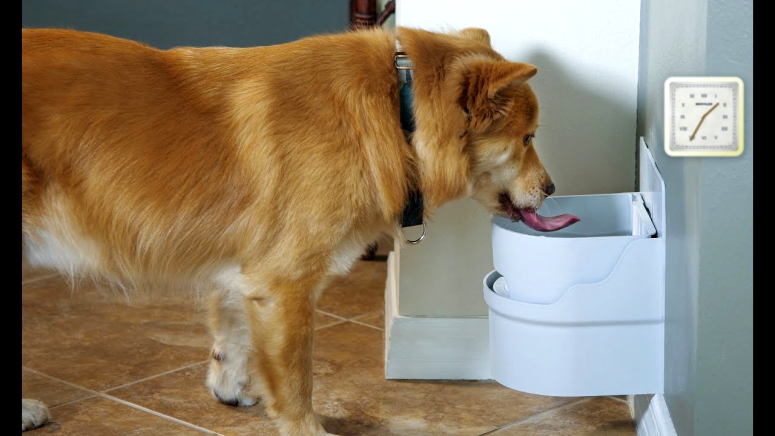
1:35
